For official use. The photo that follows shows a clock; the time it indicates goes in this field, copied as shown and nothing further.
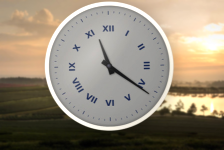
11:21
